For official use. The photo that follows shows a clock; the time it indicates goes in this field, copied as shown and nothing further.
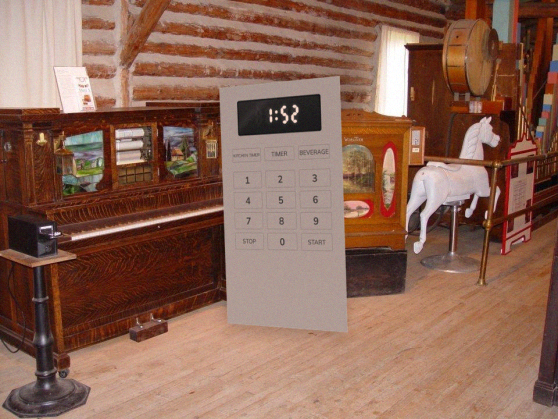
1:52
